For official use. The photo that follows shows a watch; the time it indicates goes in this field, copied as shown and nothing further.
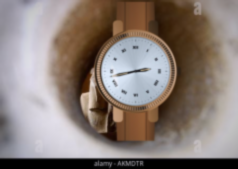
2:43
